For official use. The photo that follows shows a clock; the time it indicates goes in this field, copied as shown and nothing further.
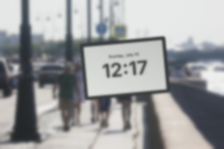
12:17
